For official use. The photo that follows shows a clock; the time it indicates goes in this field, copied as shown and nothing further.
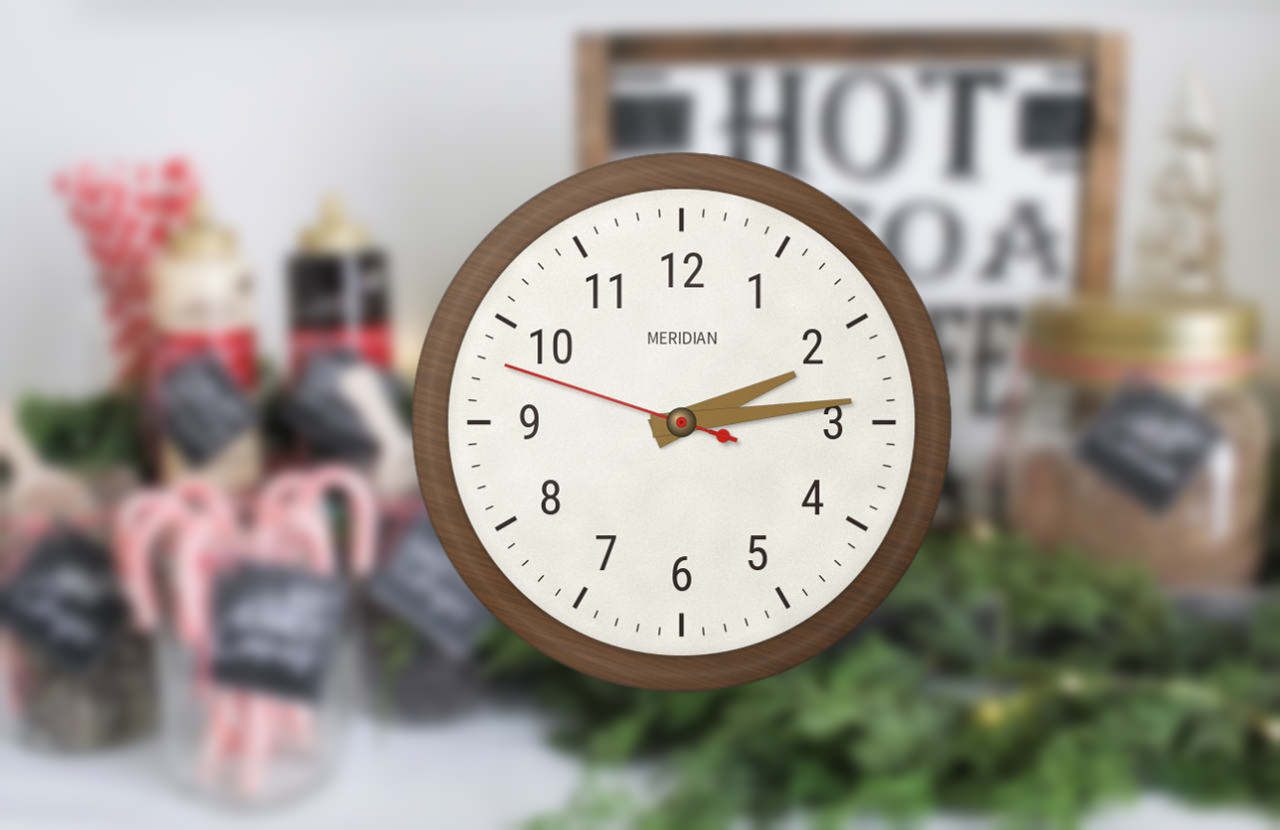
2:13:48
